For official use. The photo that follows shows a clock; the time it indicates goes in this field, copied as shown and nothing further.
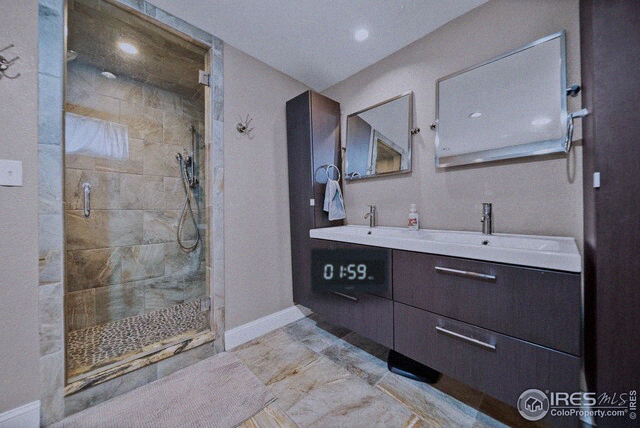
1:59
